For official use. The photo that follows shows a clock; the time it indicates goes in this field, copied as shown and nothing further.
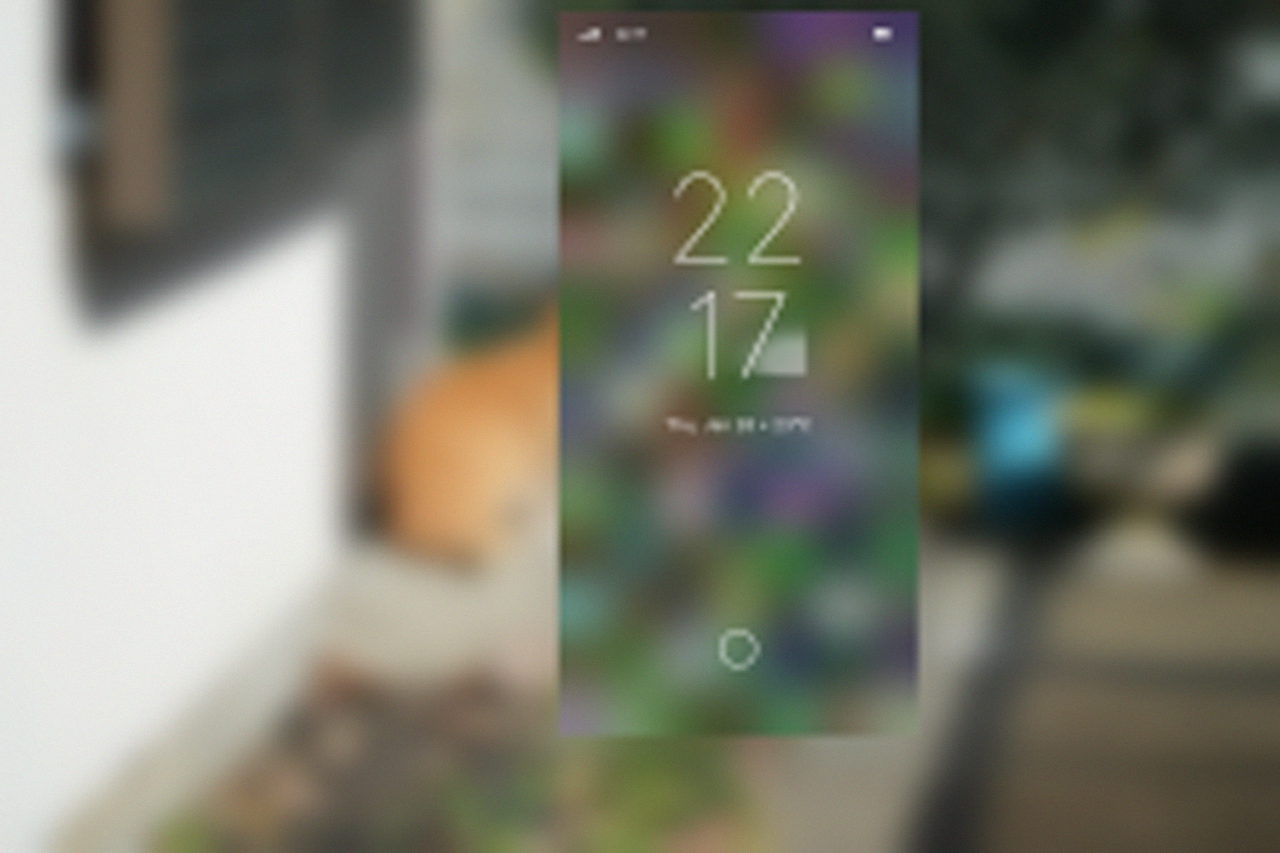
22:17
